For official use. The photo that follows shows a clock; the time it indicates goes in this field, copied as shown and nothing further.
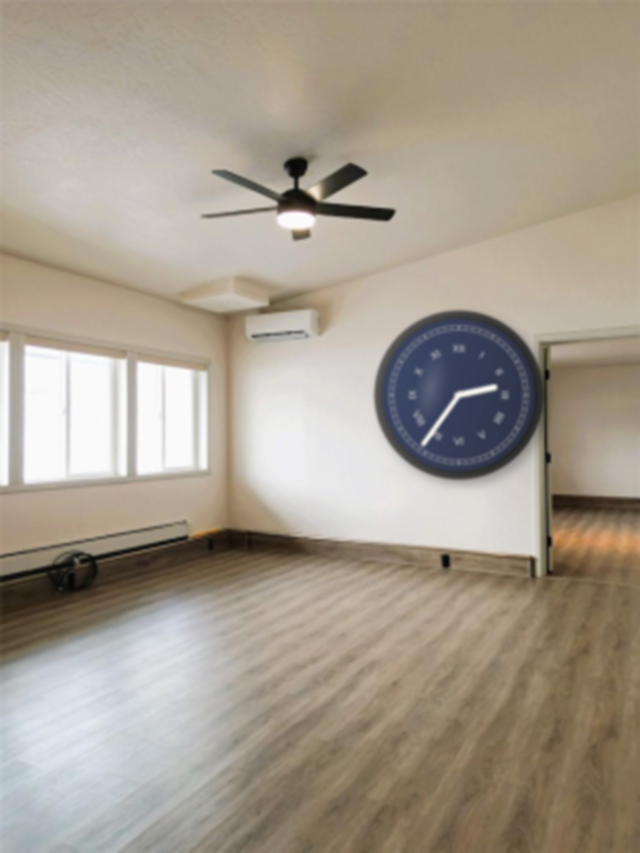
2:36
